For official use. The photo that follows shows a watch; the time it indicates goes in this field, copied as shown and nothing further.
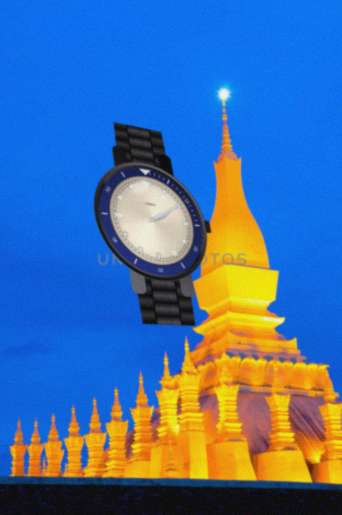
2:10
